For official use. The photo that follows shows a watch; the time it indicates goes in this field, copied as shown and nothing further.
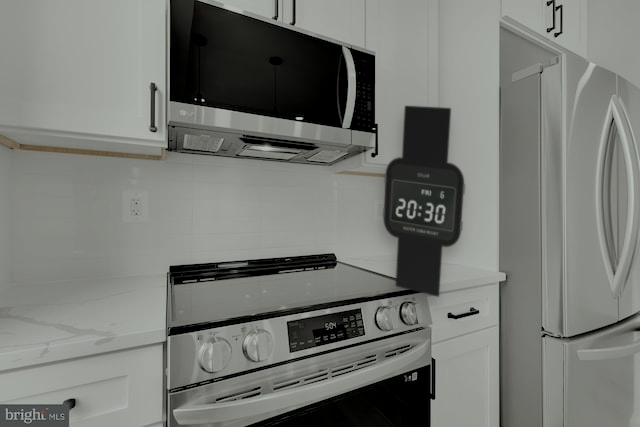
20:30
